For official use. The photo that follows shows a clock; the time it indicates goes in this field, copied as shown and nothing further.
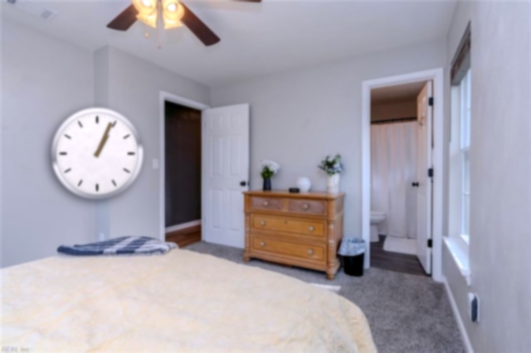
1:04
